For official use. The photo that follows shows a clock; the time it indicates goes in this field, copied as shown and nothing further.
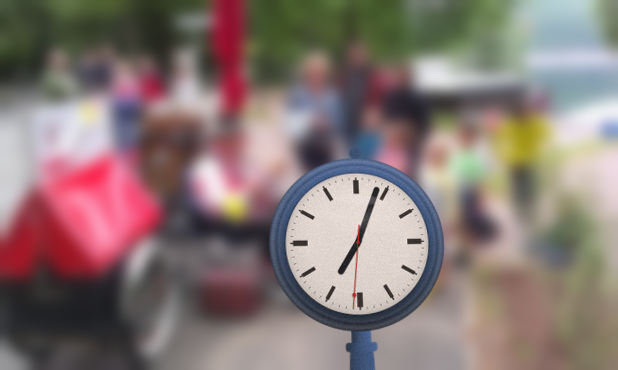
7:03:31
